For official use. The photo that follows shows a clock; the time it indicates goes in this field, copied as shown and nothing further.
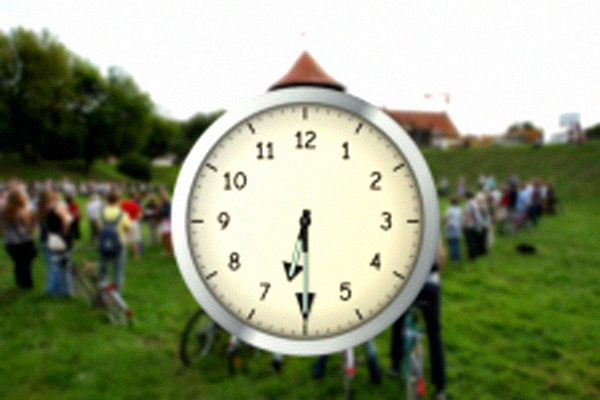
6:30
